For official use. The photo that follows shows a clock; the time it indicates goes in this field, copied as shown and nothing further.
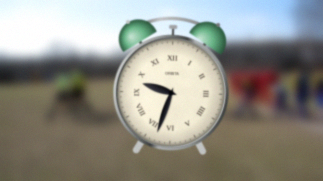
9:33
